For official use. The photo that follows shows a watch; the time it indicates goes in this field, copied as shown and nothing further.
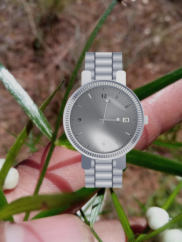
3:02
